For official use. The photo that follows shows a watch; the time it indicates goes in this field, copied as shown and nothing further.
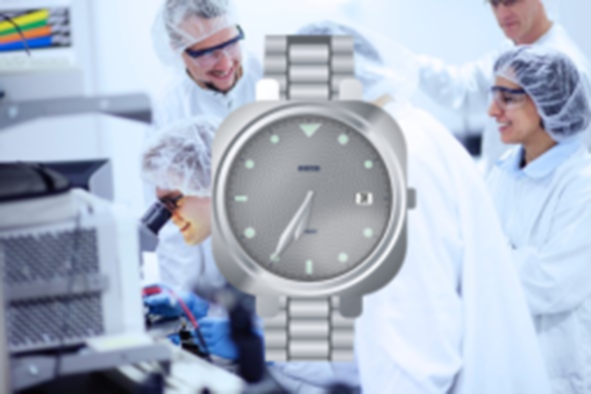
6:35
